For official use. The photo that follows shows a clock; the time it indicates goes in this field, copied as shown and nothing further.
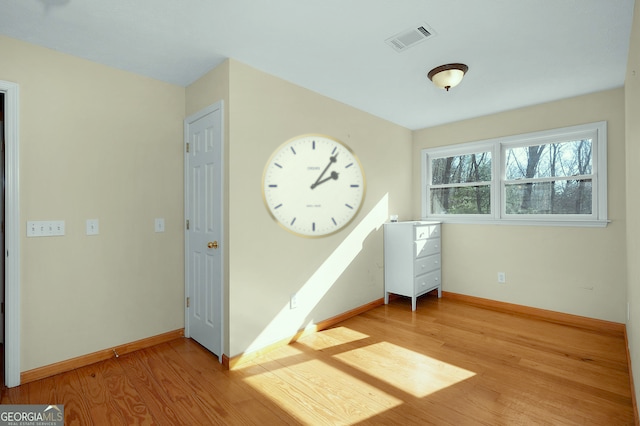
2:06
